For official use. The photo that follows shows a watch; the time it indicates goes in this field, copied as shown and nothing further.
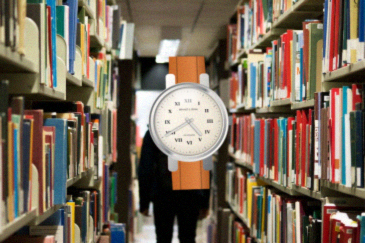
4:40
